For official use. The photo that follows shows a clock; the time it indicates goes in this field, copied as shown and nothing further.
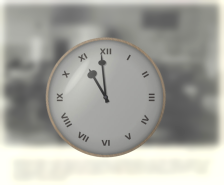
10:59
